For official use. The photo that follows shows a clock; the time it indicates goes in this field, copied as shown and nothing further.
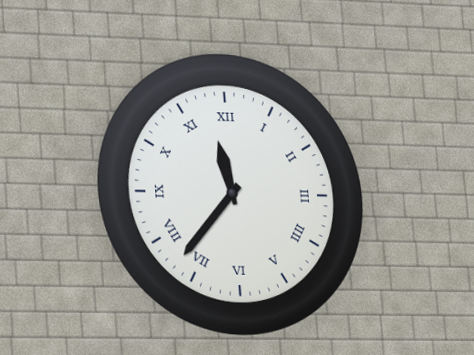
11:37
